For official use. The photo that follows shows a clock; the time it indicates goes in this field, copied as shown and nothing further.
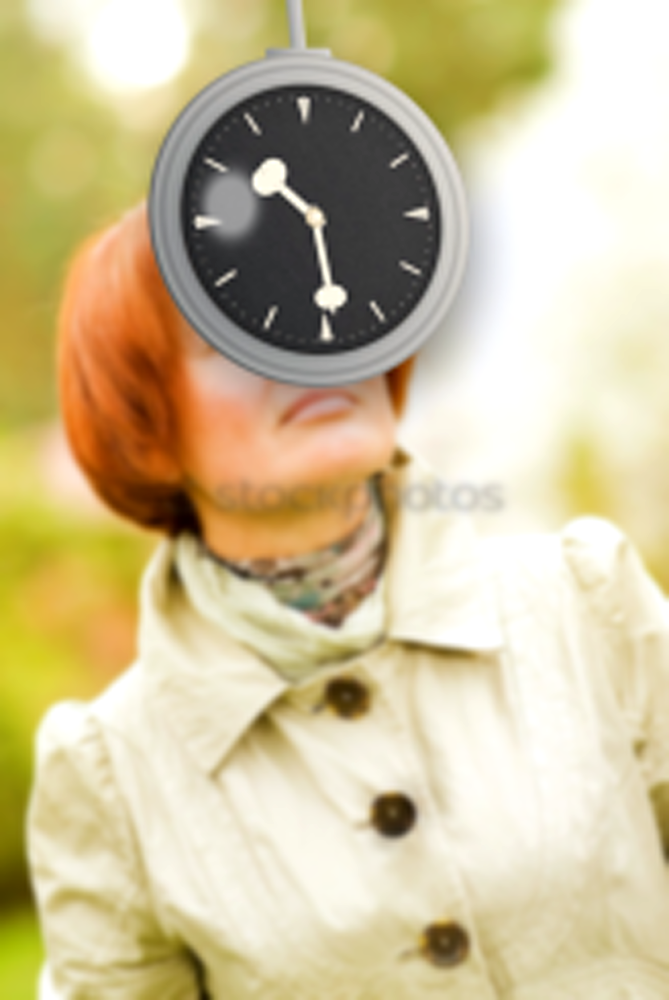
10:29
